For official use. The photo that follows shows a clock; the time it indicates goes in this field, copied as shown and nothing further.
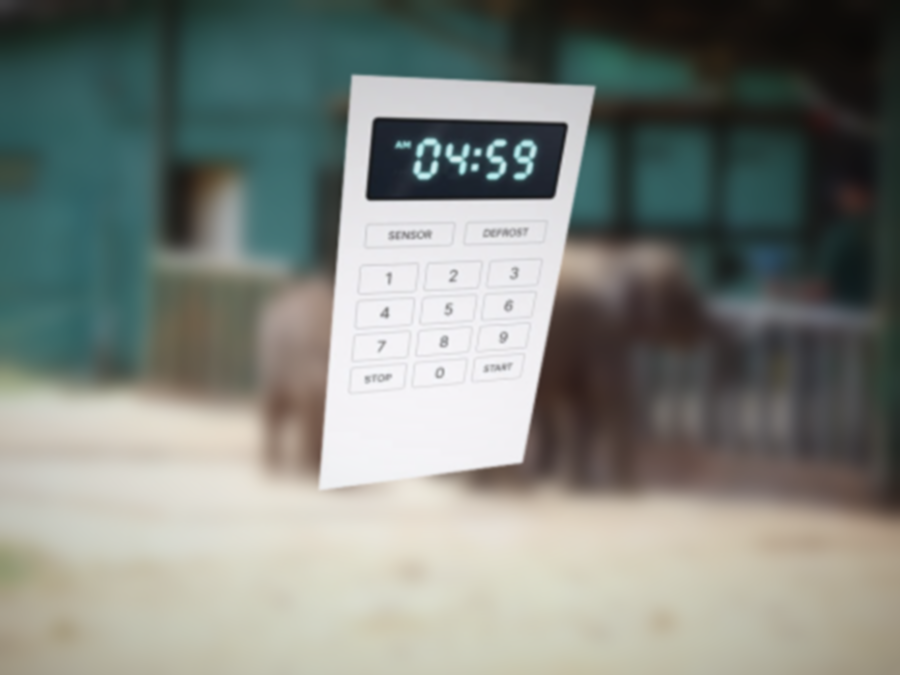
4:59
